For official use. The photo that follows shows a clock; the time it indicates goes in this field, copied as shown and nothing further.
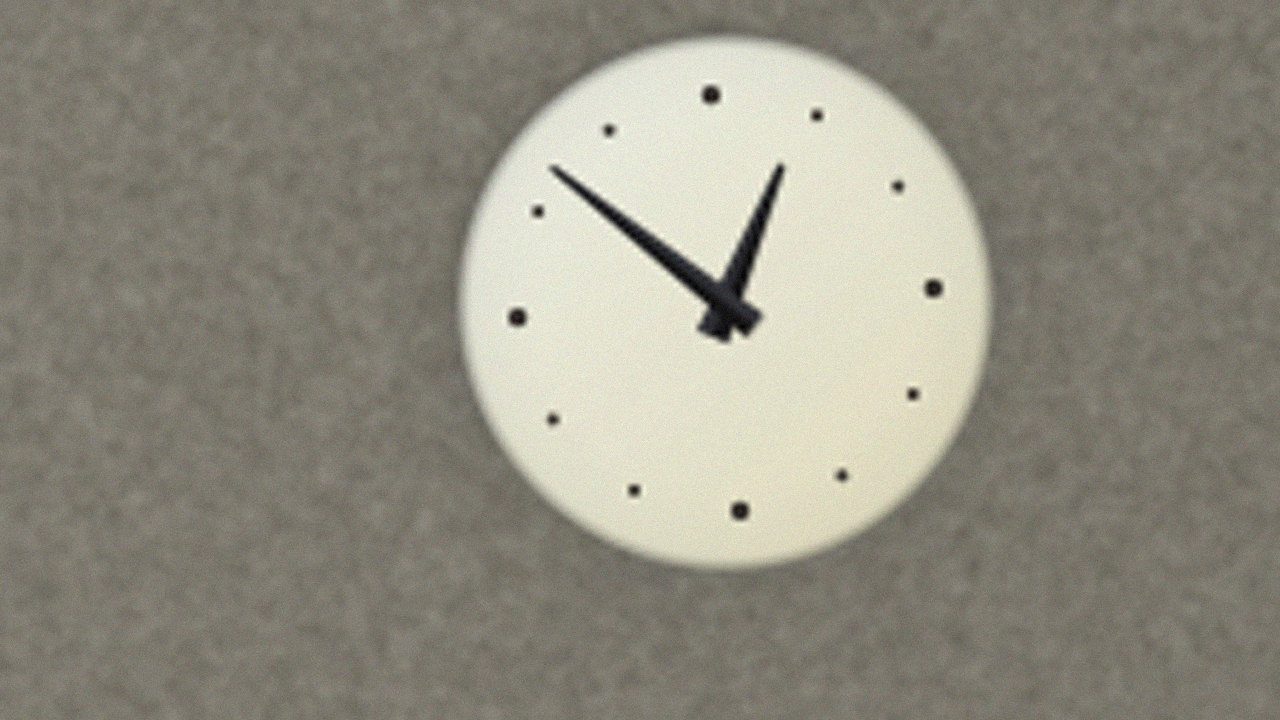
12:52
